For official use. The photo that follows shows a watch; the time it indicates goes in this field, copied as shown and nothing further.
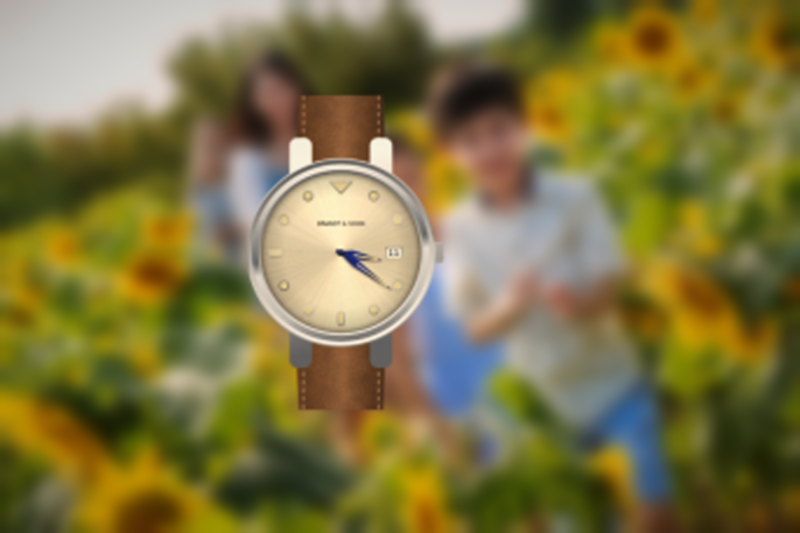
3:21
